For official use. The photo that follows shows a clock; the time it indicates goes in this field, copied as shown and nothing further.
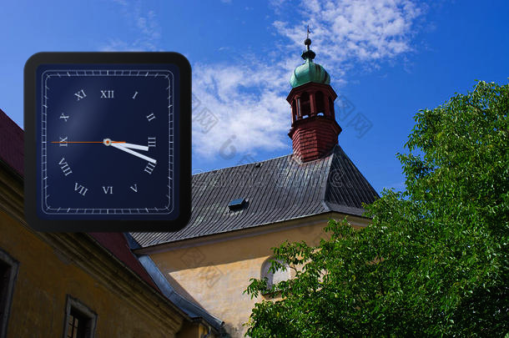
3:18:45
